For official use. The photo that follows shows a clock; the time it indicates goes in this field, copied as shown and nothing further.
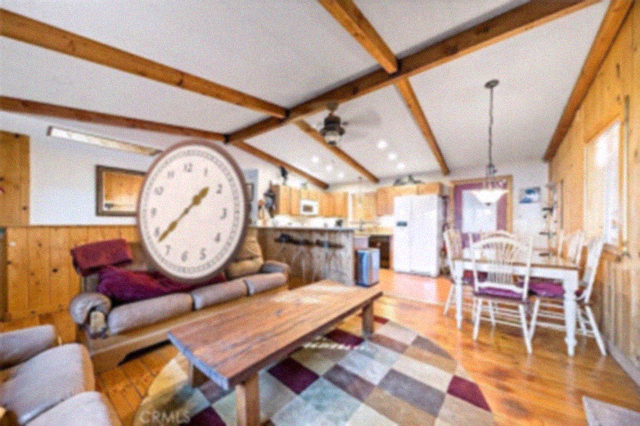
1:38
